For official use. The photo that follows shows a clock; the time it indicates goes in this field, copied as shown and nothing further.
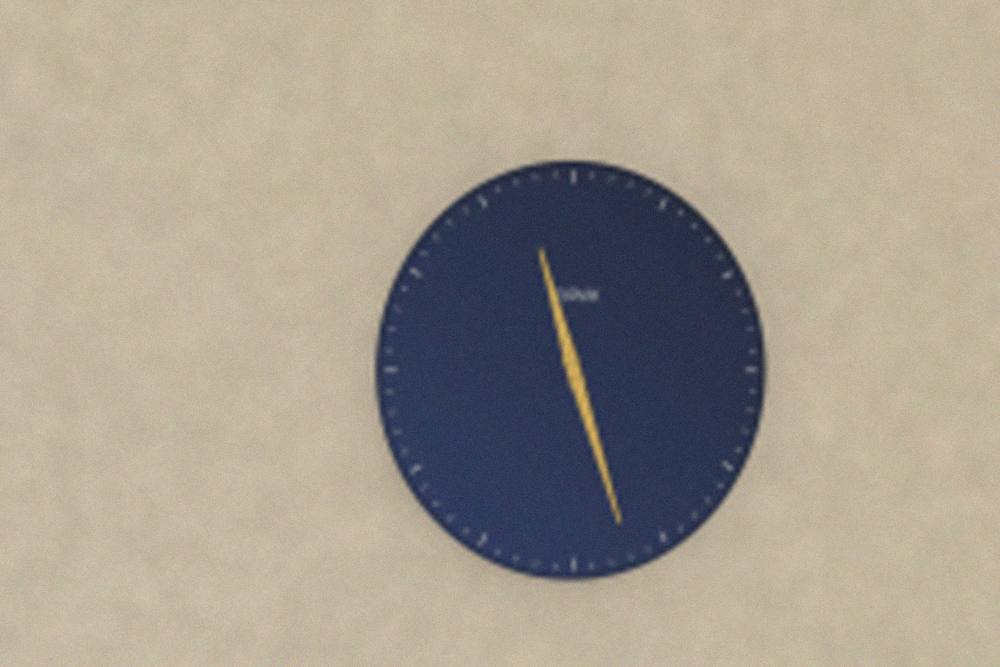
11:27
